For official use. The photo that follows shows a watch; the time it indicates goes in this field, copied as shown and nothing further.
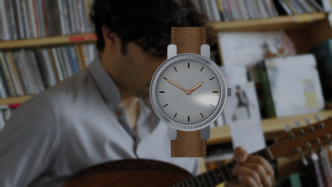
1:50
